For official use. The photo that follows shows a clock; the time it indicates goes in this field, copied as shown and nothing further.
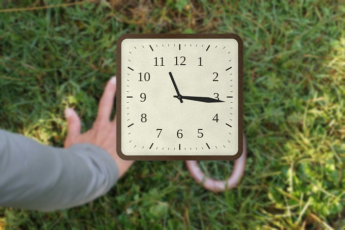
11:16
